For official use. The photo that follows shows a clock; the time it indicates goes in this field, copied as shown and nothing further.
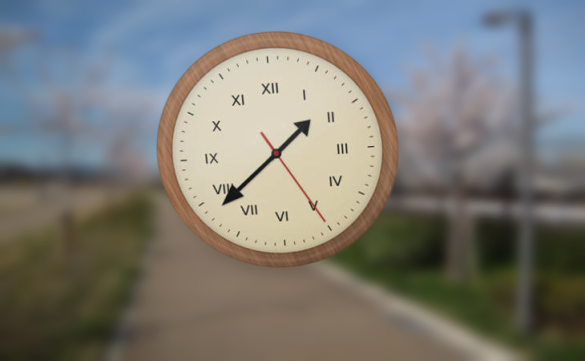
1:38:25
